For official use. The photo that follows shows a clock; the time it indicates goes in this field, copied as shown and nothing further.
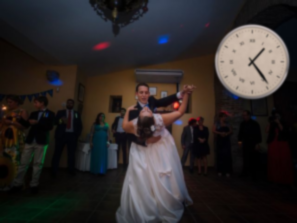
1:24
